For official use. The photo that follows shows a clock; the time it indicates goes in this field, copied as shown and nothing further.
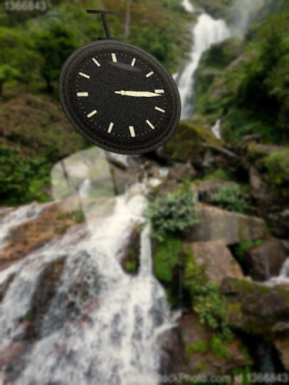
3:16
